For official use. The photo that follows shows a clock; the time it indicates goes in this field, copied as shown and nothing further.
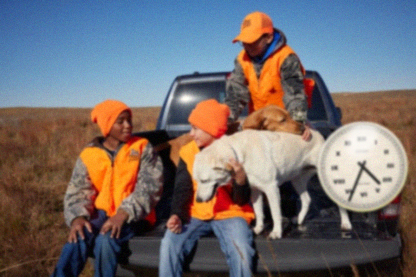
4:34
